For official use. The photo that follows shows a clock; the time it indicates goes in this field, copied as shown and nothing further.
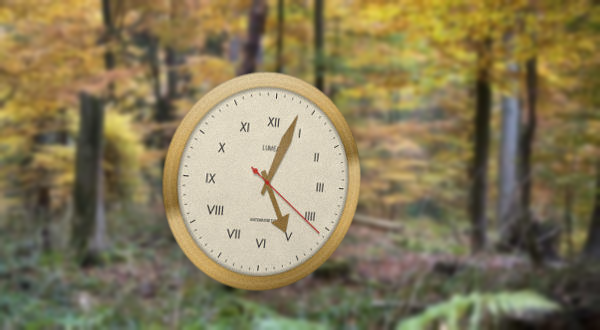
5:03:21
